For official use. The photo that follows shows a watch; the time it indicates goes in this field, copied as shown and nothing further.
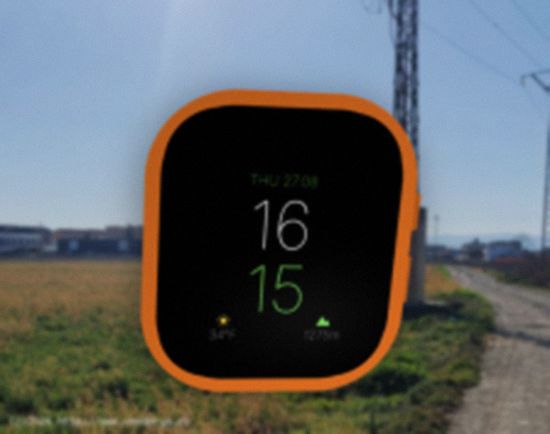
16:15
